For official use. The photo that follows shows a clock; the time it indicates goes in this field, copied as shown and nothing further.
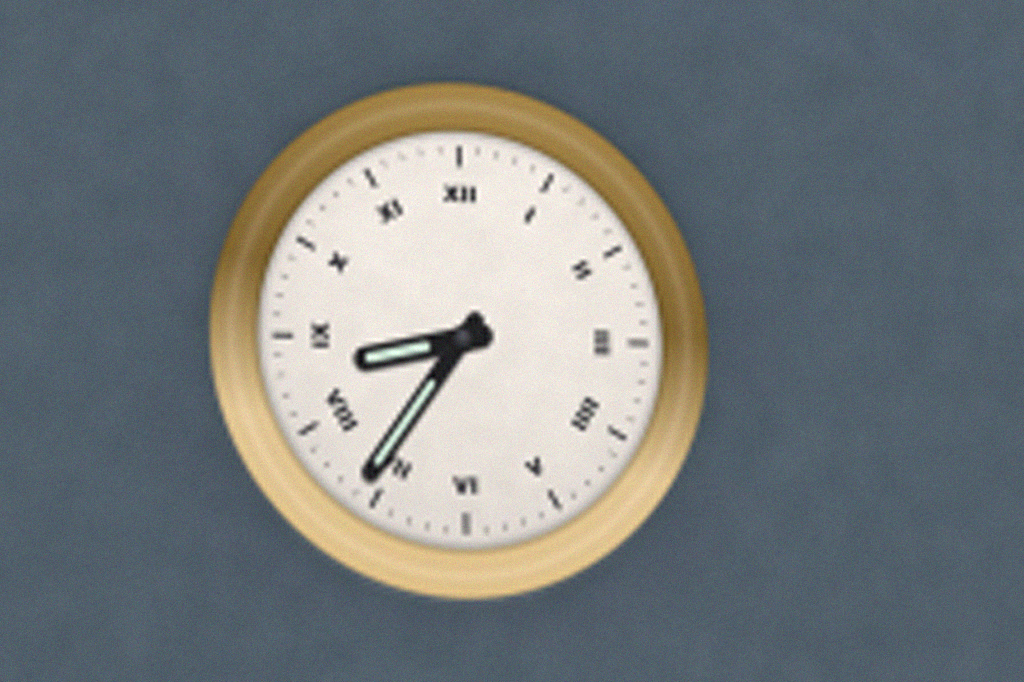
8:36
